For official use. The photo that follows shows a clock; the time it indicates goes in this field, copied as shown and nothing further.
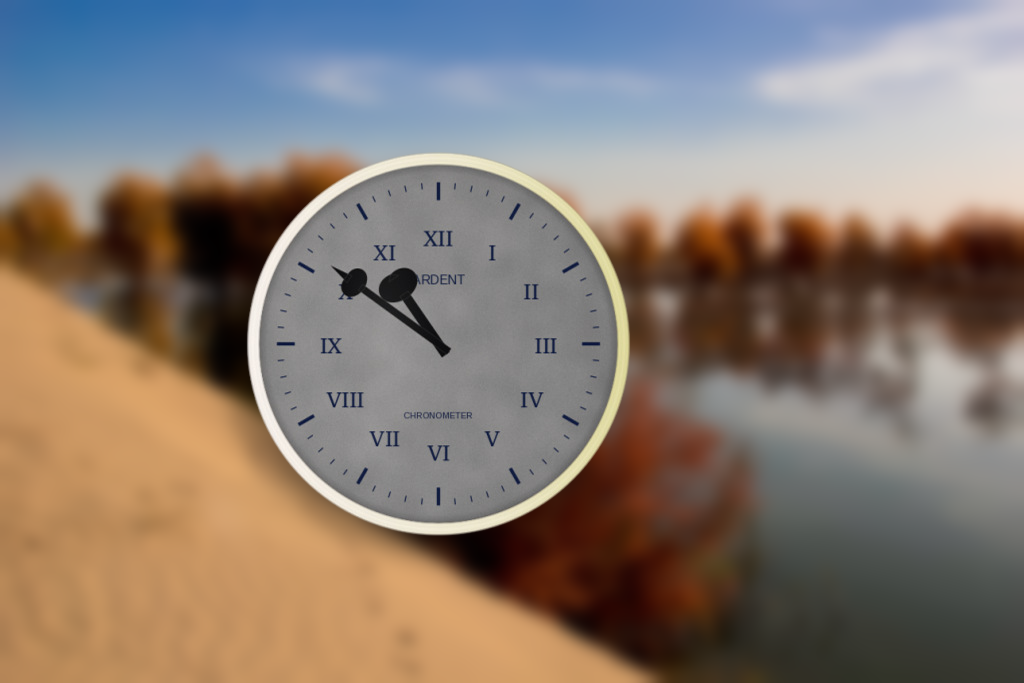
10:51
